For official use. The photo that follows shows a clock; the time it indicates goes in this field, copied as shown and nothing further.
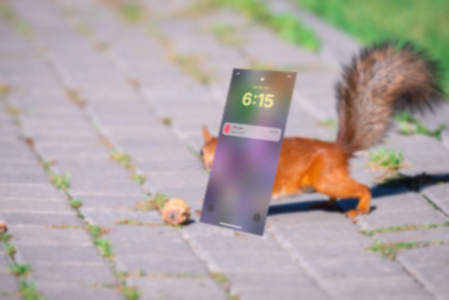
6:15
